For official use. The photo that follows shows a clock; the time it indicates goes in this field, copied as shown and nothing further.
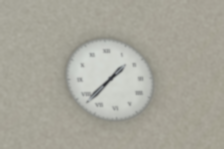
1:38
